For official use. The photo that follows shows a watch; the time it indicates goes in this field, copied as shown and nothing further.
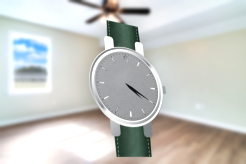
4:20
